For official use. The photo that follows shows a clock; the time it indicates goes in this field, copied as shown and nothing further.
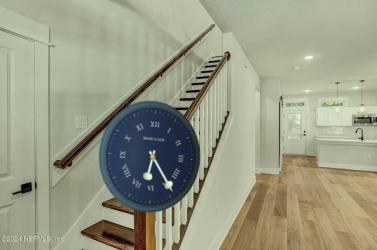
6:24
